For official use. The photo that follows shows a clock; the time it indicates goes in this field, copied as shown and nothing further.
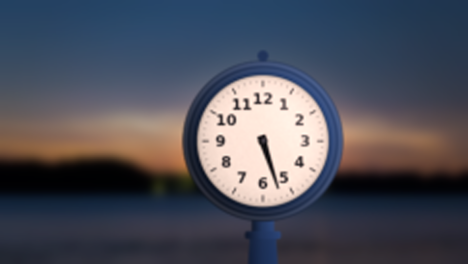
5:27
